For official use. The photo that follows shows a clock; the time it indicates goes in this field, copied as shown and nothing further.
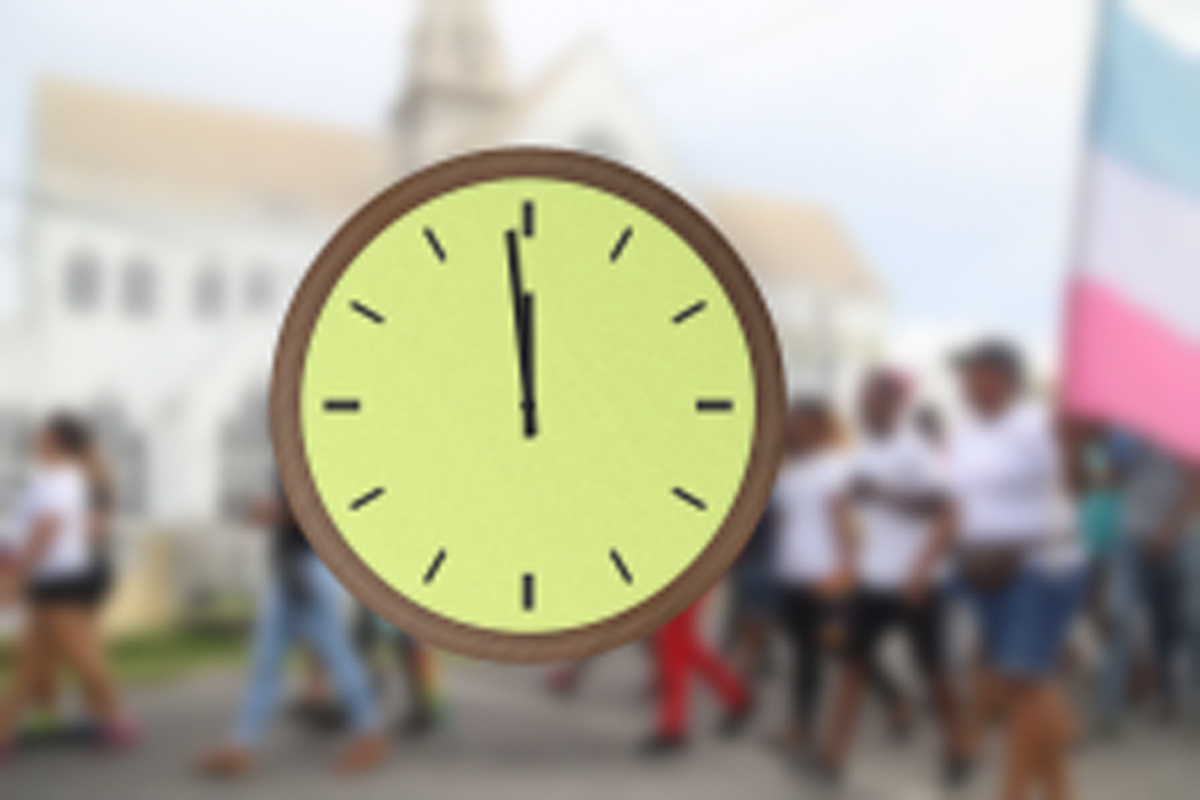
11:59
